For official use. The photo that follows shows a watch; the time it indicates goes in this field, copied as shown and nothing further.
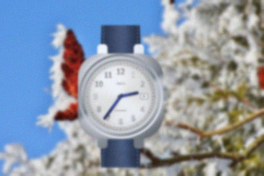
2:36
